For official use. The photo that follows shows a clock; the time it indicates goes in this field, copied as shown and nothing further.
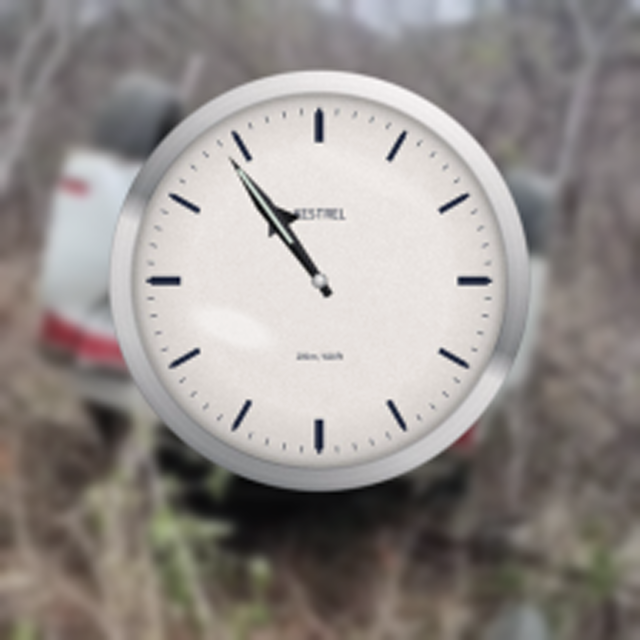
10:54
